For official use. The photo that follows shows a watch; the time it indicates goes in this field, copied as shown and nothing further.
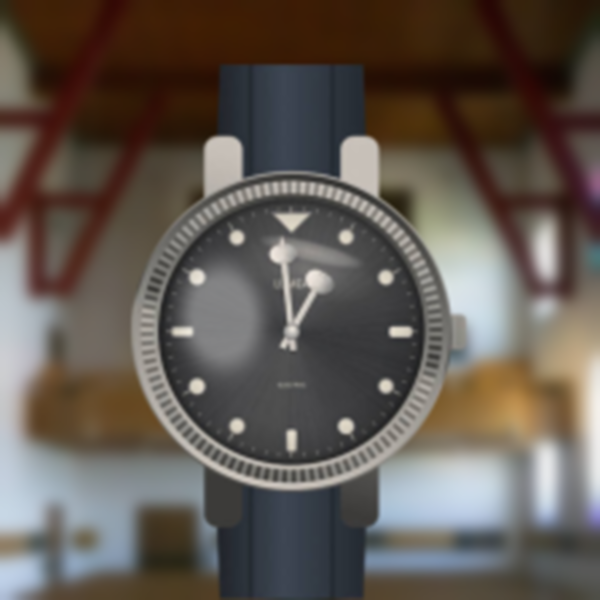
12:59
